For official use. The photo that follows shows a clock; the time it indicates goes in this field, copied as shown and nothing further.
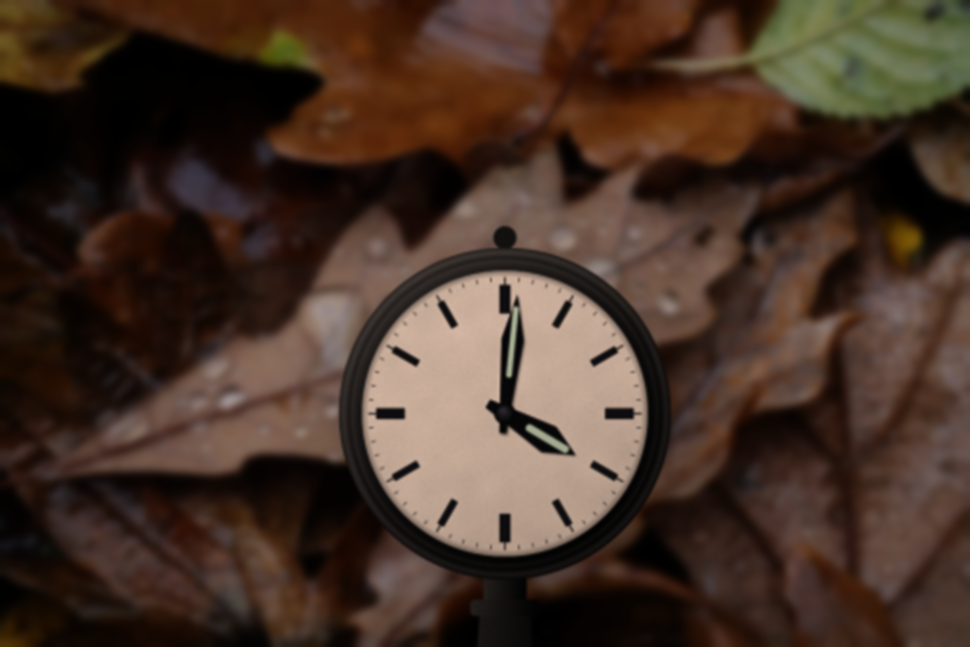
4:01
